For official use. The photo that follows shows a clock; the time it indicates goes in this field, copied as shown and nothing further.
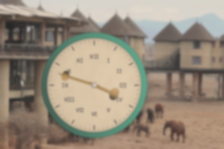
3:48
